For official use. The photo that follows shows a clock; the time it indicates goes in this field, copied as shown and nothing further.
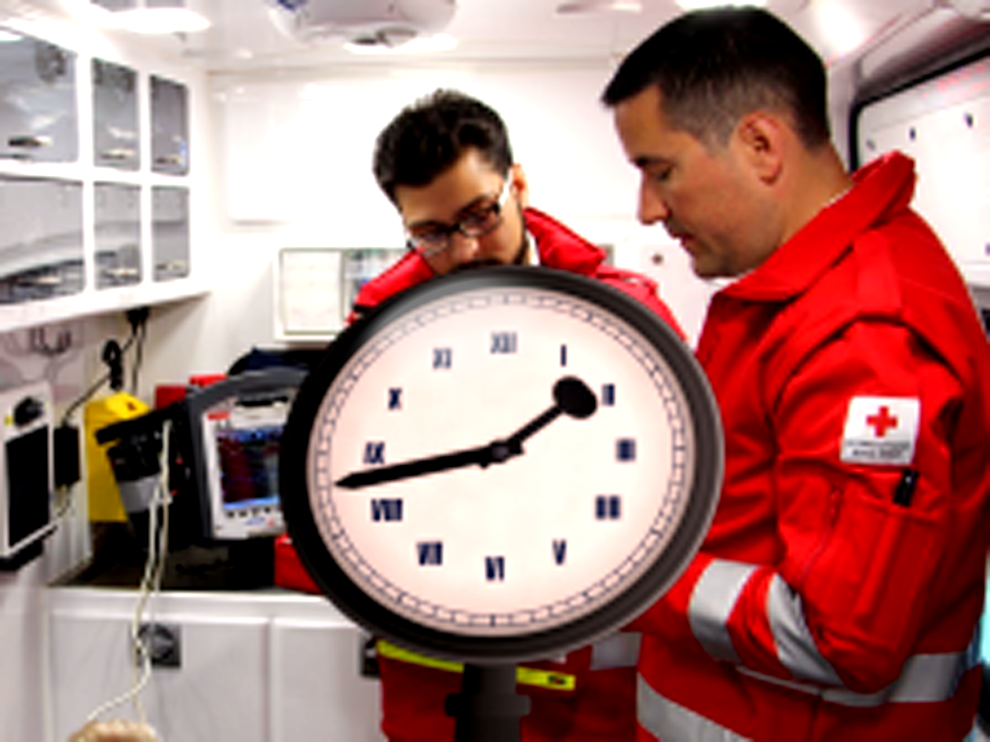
1:43
